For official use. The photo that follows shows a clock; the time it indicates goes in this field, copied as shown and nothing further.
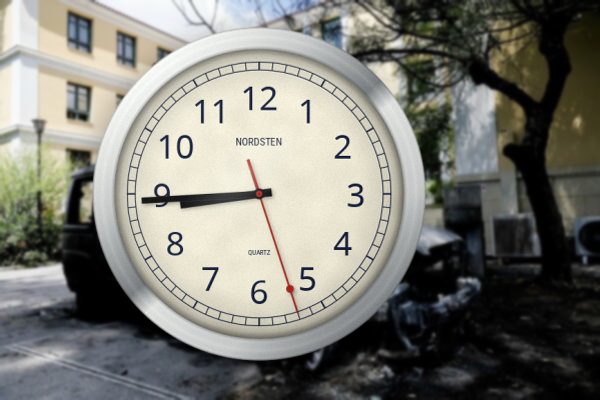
8:44:27
